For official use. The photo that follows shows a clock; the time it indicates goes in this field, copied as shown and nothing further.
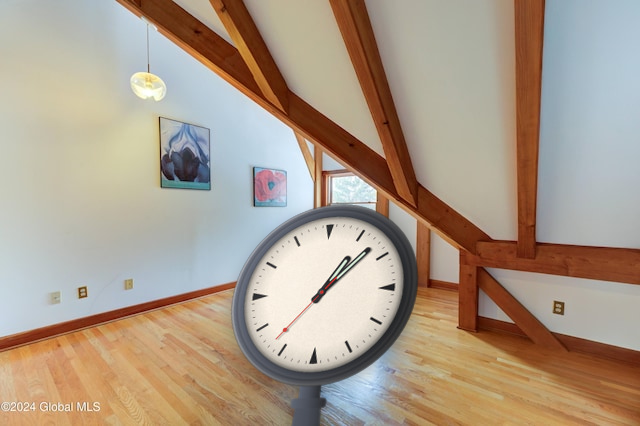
1:07:37
